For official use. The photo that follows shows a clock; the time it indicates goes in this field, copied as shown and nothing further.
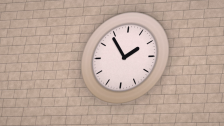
1:54
